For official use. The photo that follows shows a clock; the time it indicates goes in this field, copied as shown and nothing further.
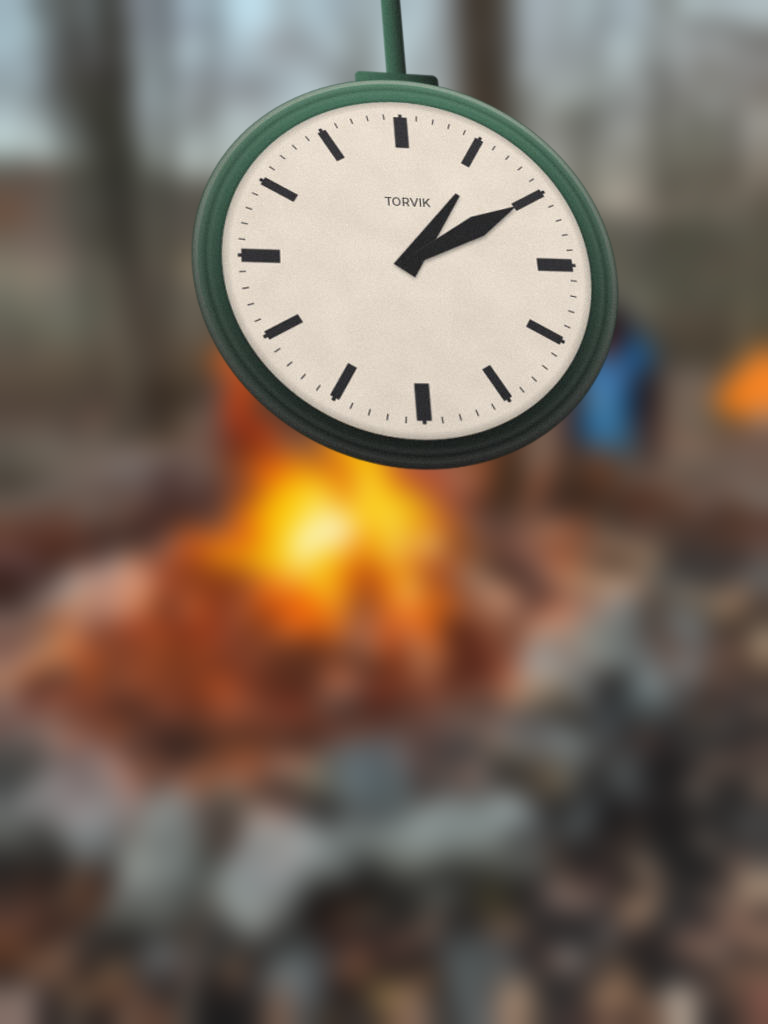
1:10
